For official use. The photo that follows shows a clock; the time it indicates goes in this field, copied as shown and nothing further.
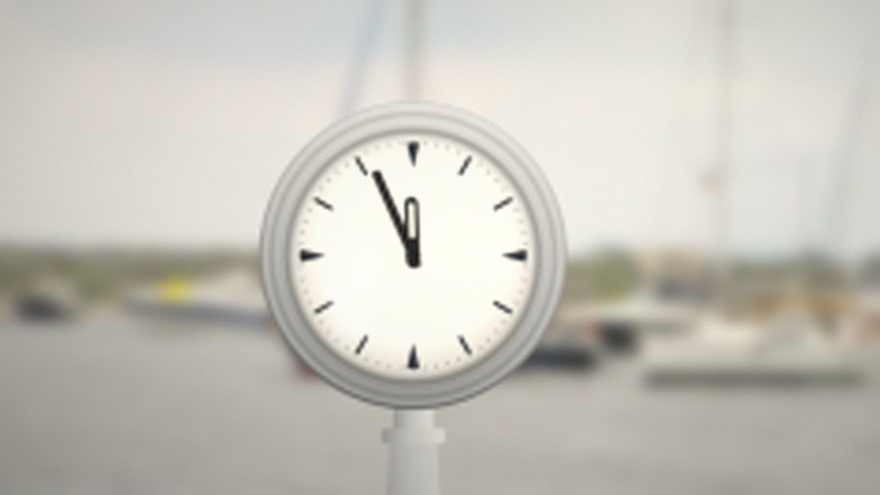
11:56
